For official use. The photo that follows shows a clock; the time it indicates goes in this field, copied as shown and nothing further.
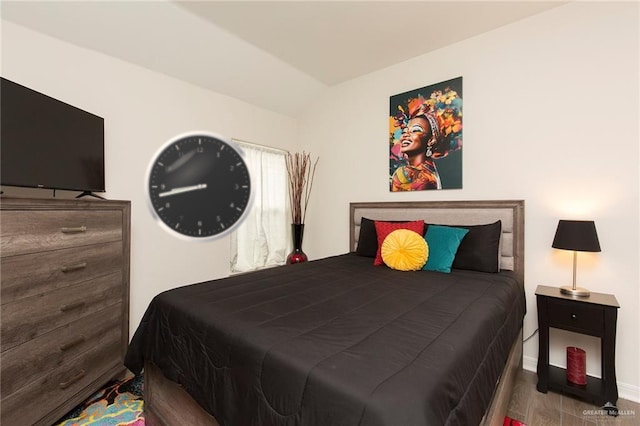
8:43
